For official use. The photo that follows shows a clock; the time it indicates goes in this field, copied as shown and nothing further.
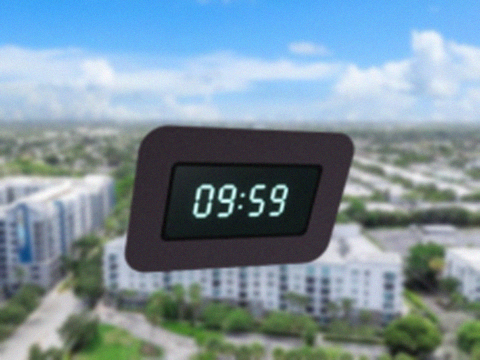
9:59
